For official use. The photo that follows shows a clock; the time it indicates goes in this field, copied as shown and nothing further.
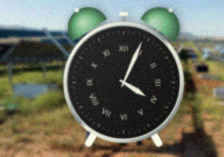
4:04
